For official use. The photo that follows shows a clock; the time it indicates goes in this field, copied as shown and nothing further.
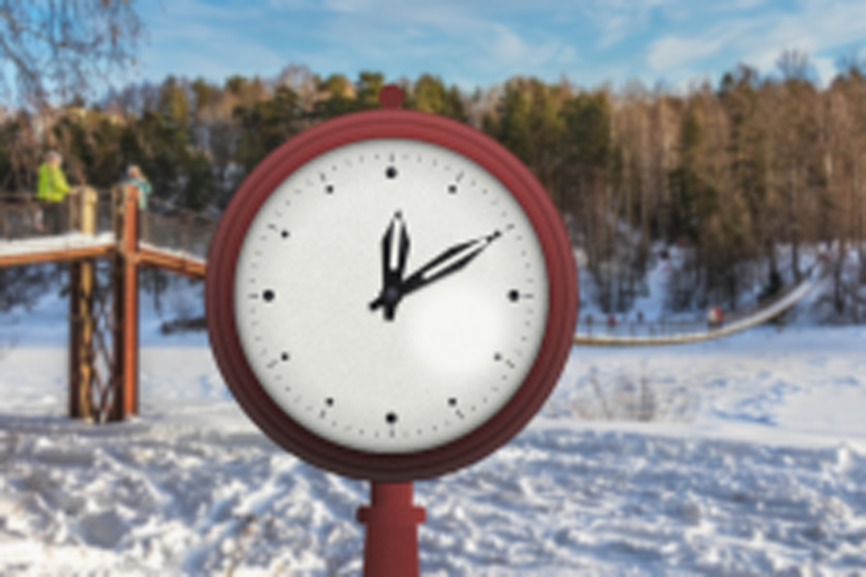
12:10
